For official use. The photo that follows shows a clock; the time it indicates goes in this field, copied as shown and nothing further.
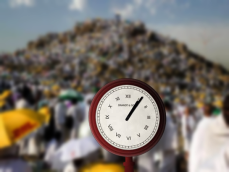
1:06
